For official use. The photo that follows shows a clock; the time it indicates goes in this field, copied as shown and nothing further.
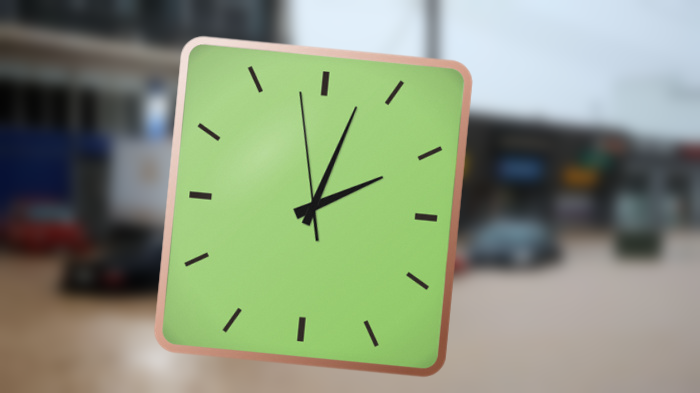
2:02:58
